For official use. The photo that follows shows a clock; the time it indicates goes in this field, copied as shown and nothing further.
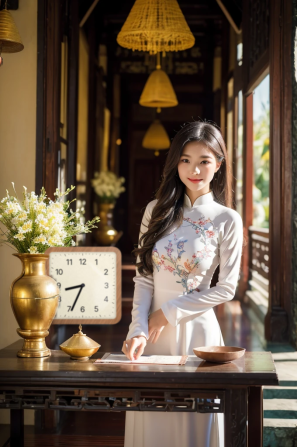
8:34
